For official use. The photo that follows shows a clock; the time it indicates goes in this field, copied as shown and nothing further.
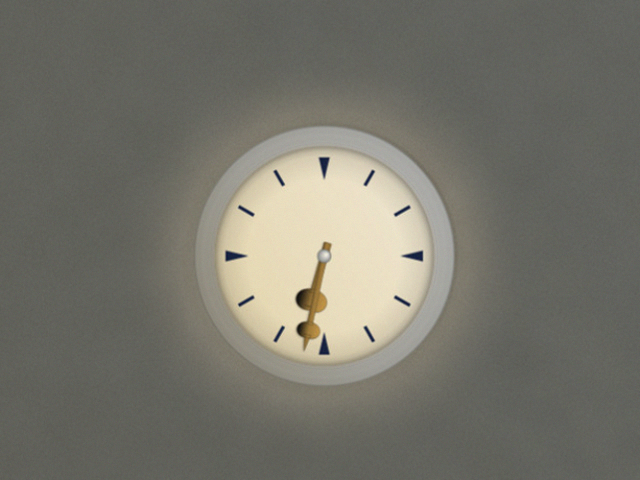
6:32
